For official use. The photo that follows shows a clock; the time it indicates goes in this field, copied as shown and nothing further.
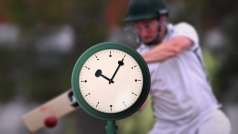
10:05
